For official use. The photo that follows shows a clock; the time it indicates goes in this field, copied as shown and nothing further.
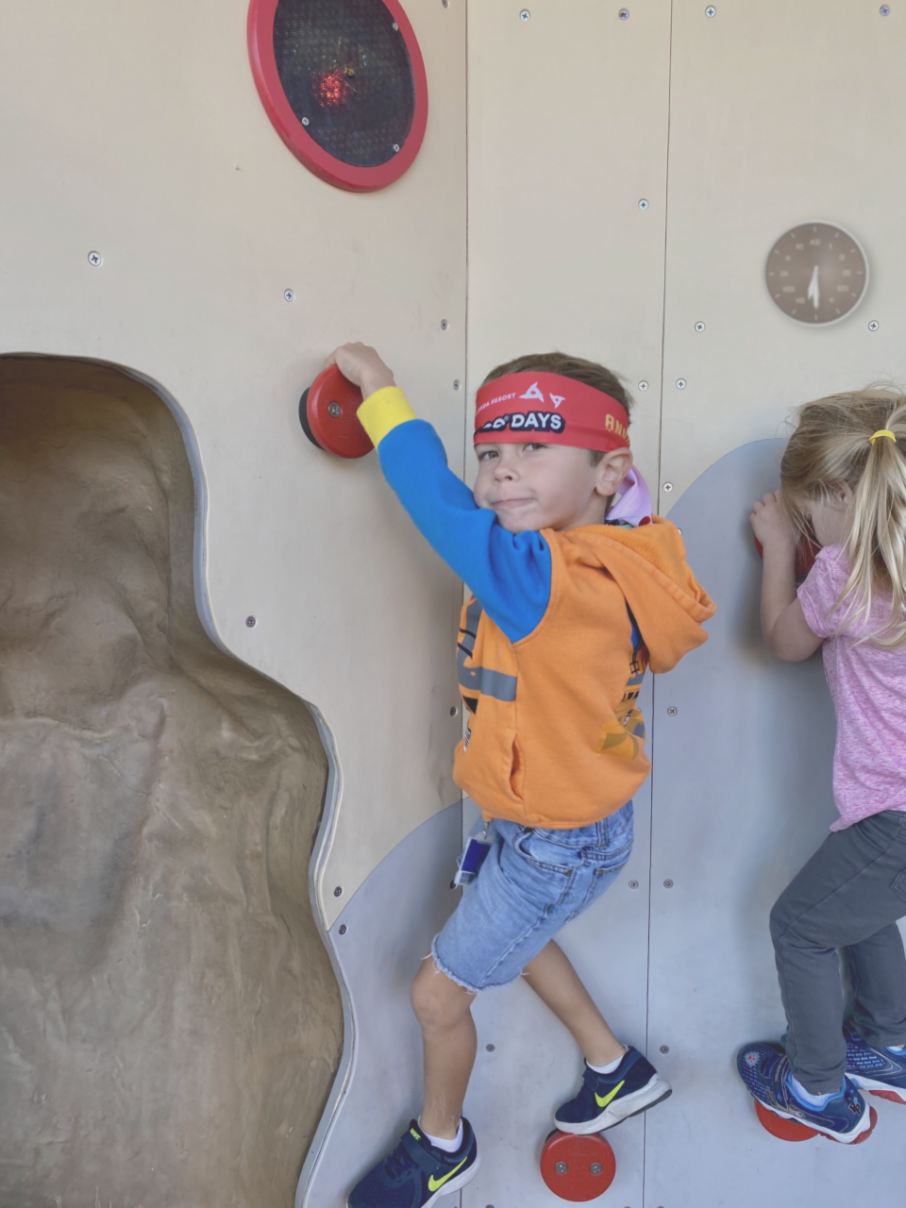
6:30
